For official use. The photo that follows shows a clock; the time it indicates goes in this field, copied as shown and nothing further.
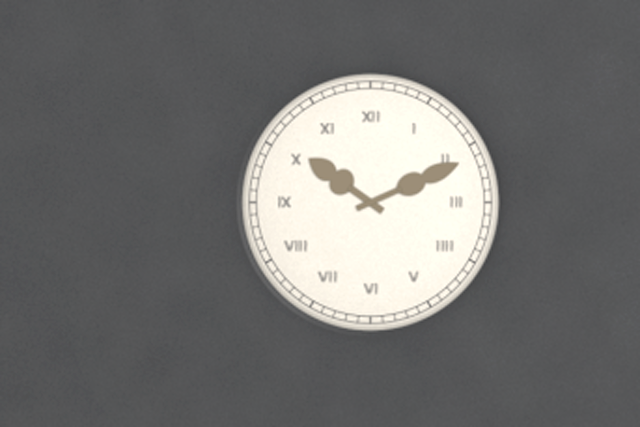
10:11
